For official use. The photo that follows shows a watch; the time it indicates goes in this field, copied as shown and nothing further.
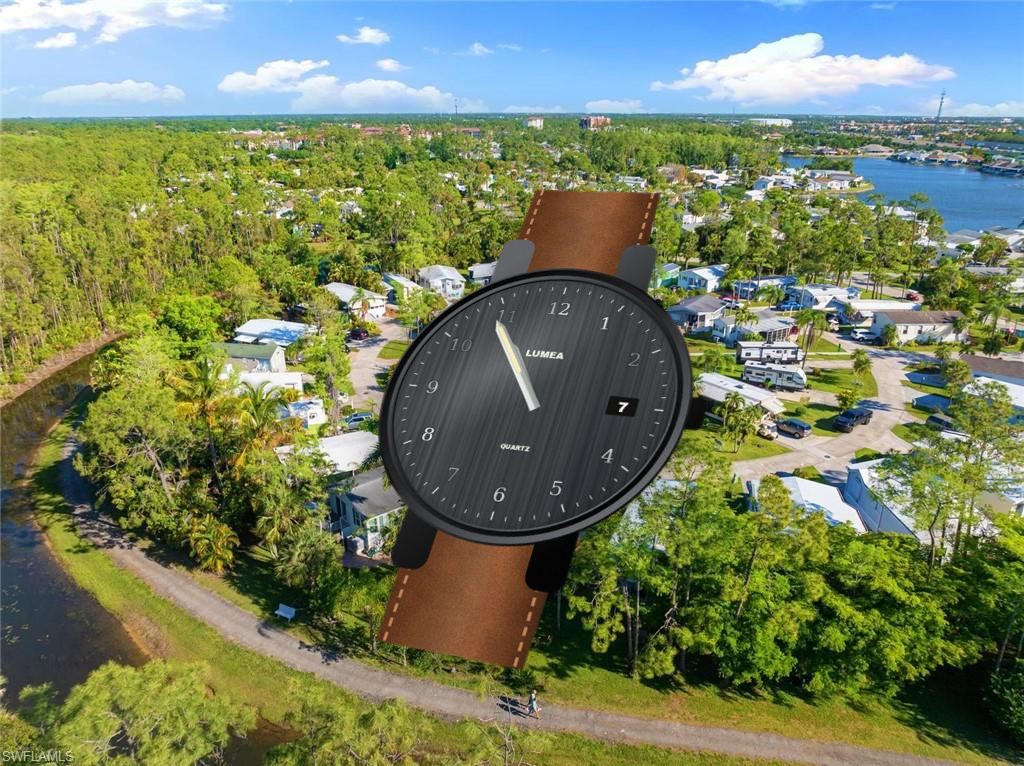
10:54
